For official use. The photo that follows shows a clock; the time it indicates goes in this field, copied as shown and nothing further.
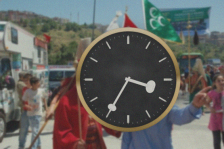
3:35
